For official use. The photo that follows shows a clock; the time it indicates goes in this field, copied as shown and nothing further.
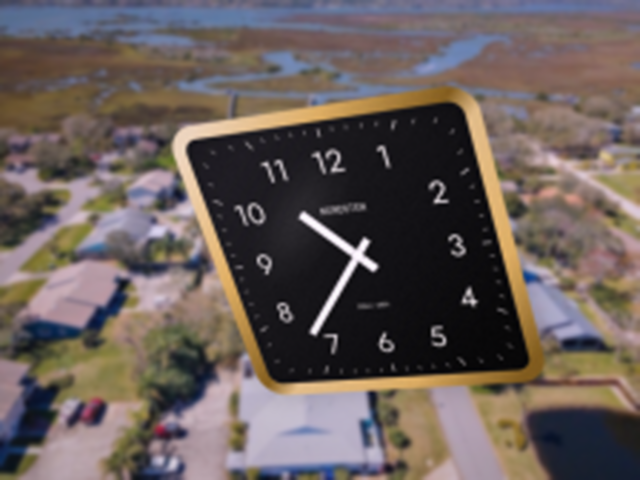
10:37
